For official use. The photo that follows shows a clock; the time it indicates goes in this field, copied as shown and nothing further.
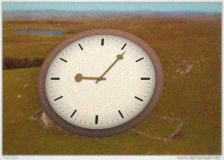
9:06
